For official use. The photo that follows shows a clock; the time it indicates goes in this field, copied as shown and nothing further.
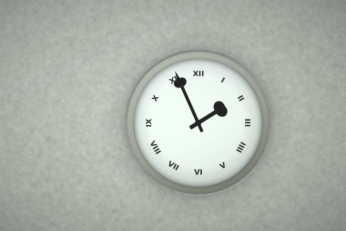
1:56
